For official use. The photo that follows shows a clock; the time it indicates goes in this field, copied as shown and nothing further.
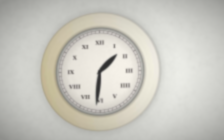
1:31
